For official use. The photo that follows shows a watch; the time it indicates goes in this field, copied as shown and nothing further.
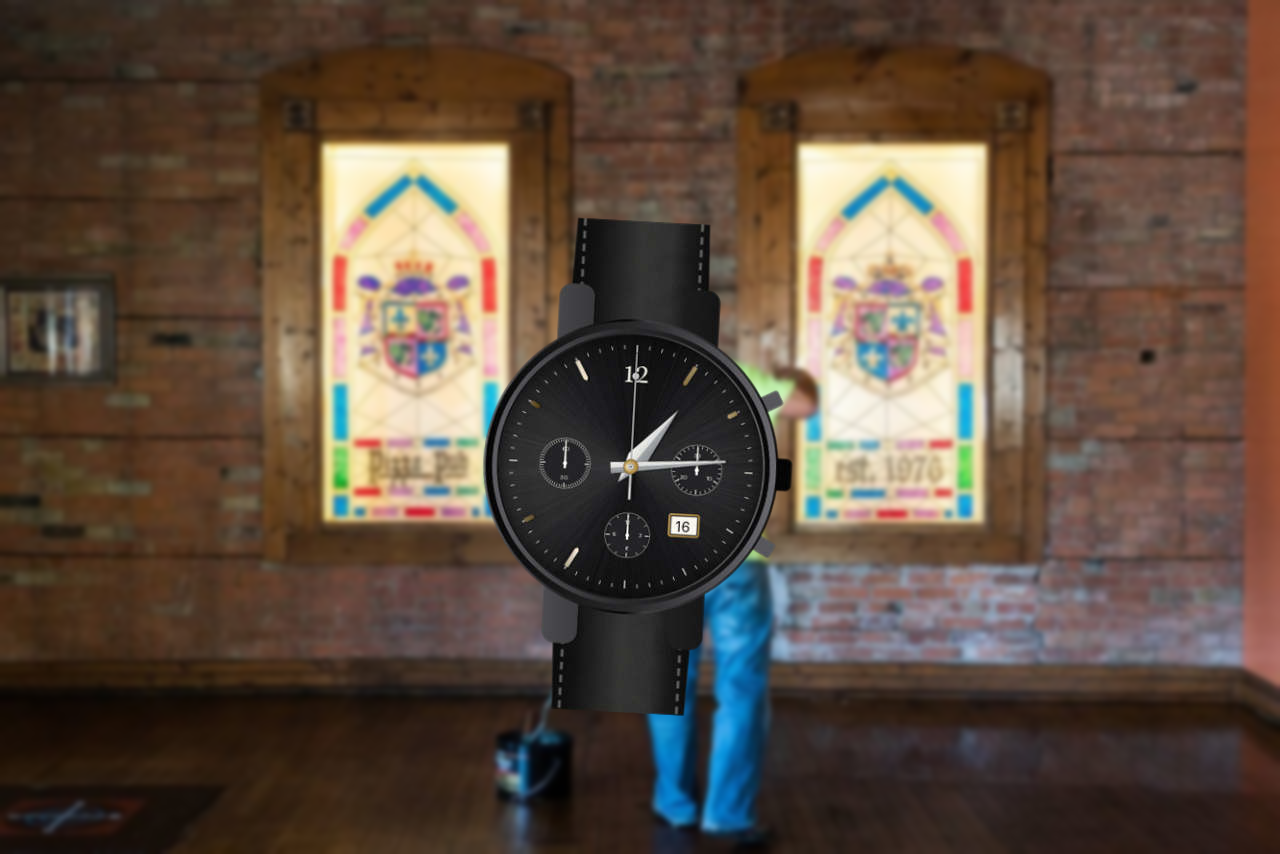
1:14
